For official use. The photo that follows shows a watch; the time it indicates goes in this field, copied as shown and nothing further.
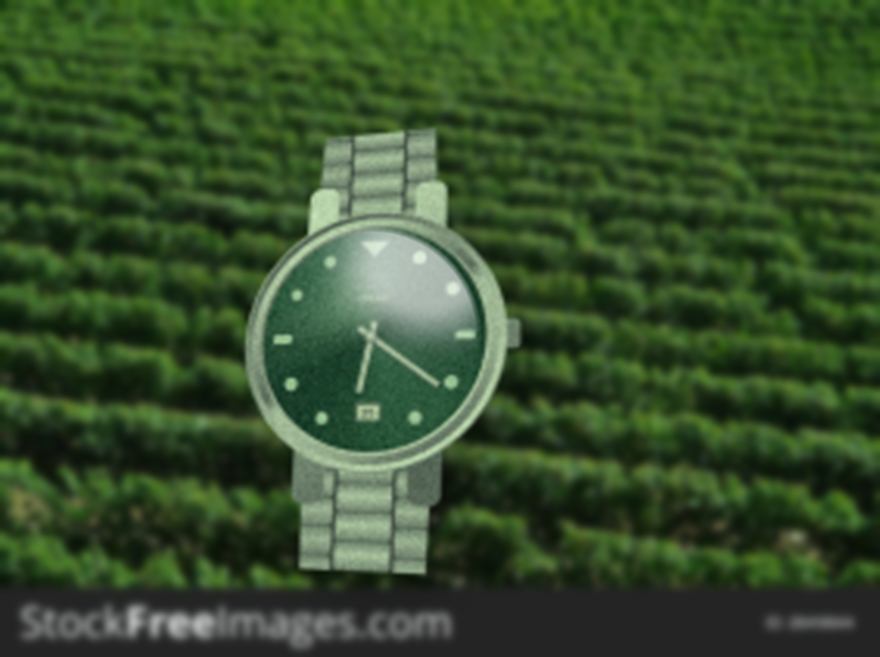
6:21
